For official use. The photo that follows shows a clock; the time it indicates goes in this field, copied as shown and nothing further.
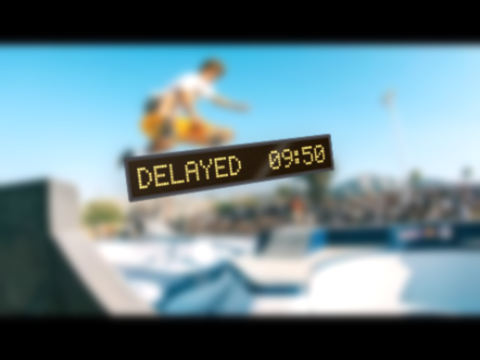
9:50
